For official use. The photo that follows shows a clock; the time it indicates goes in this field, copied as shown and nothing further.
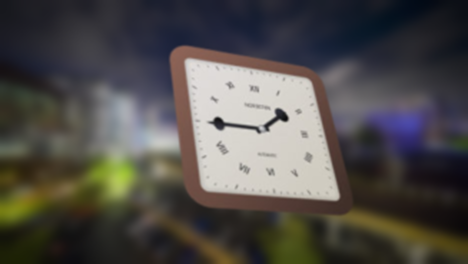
1:45
